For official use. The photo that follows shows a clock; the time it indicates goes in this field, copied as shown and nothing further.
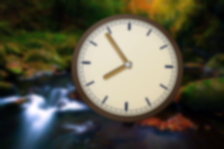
7:54
